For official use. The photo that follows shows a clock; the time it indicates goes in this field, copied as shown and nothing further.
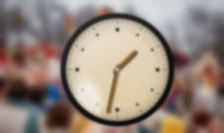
1:32
